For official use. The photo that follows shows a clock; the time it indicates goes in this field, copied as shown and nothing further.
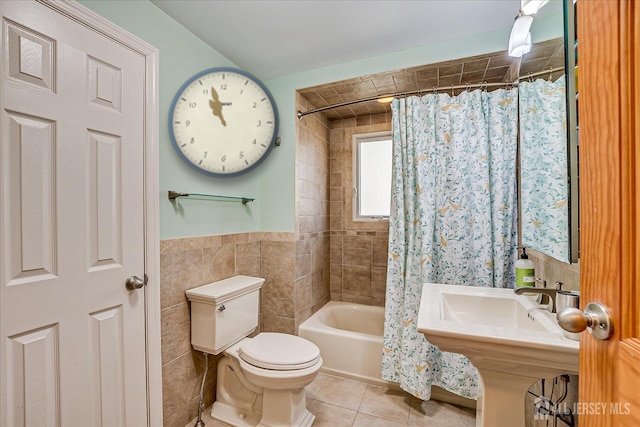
10:57
